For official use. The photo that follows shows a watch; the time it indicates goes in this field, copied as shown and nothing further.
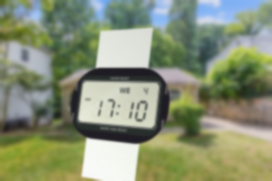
17:10
